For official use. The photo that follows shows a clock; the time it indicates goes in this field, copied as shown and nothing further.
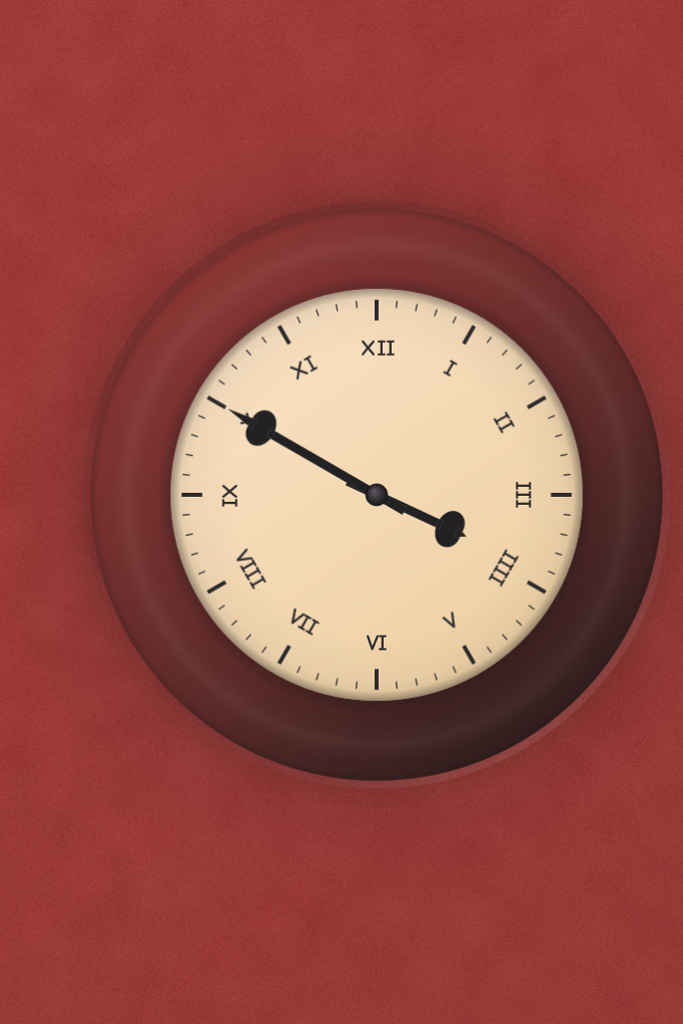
3:50
